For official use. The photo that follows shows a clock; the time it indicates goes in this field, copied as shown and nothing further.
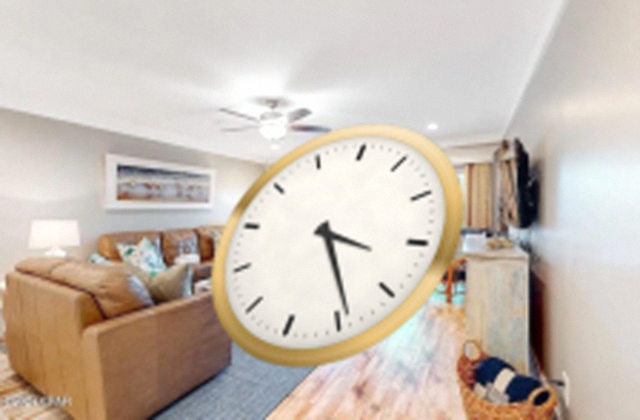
3:24
